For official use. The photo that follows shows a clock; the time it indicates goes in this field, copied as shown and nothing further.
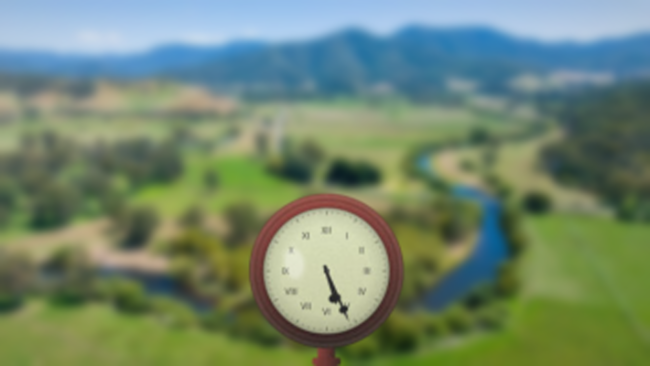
5:26
